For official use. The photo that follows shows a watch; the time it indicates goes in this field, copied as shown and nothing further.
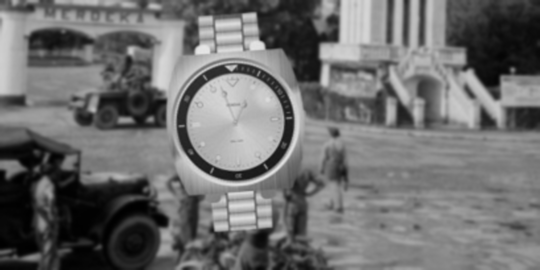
12:57
